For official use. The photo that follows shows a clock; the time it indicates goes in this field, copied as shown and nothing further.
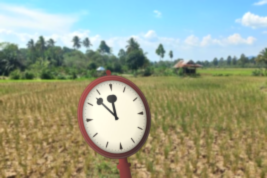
11:53
